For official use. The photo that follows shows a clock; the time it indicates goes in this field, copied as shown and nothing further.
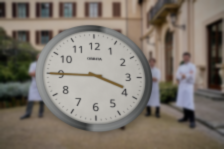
3:45
